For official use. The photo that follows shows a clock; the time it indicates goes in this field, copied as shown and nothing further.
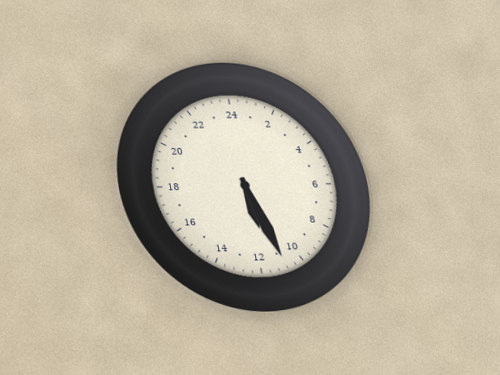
11:27
